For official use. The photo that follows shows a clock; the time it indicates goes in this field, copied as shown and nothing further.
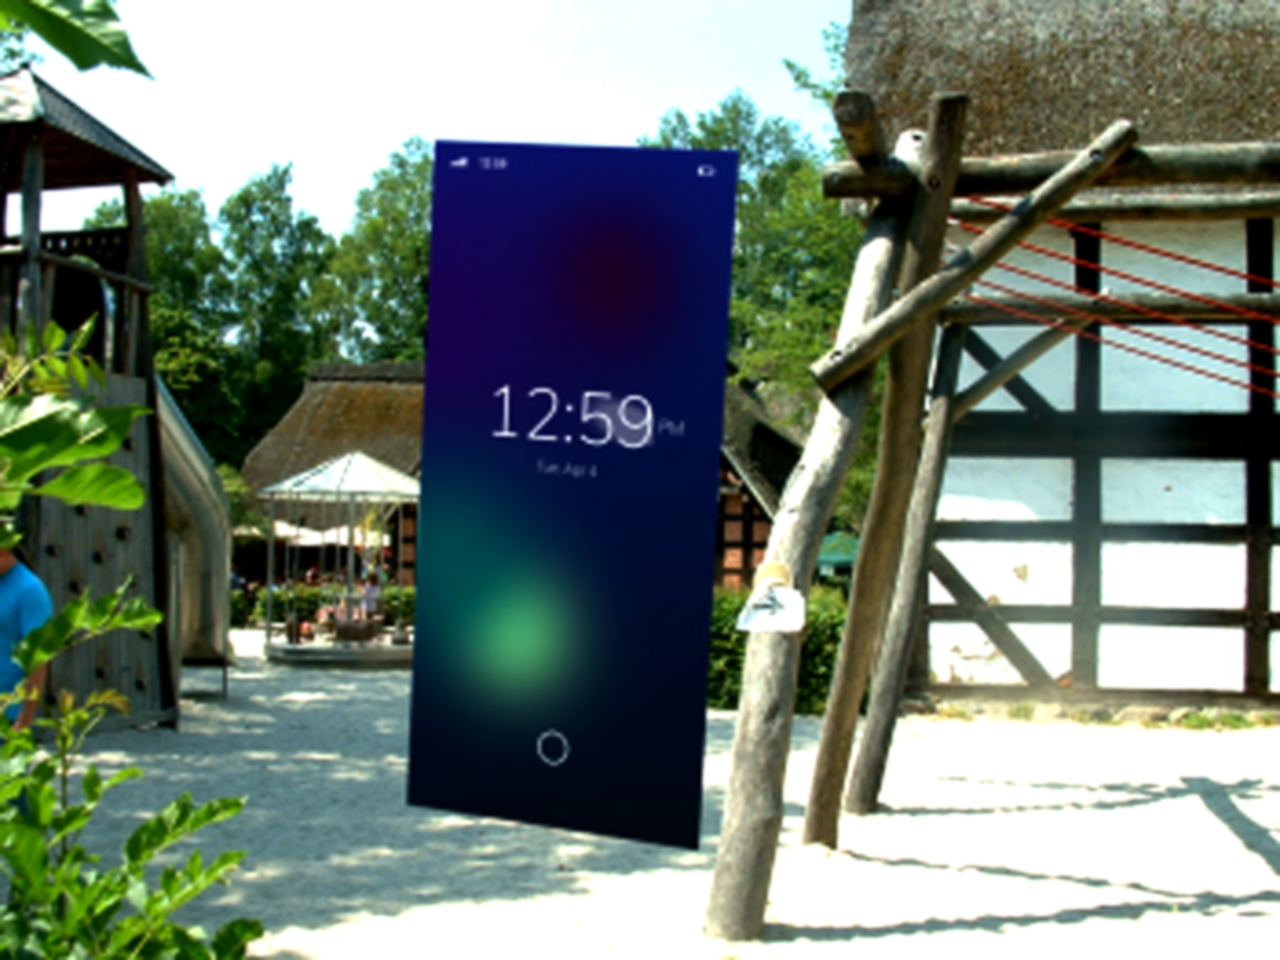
12:59
